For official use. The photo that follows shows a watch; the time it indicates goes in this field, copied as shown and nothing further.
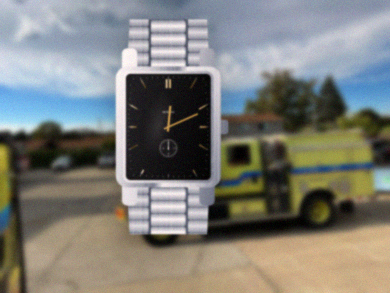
12:11
